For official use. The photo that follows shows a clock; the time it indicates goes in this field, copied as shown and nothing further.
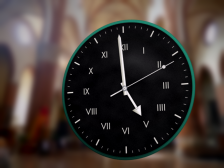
4:59:11
